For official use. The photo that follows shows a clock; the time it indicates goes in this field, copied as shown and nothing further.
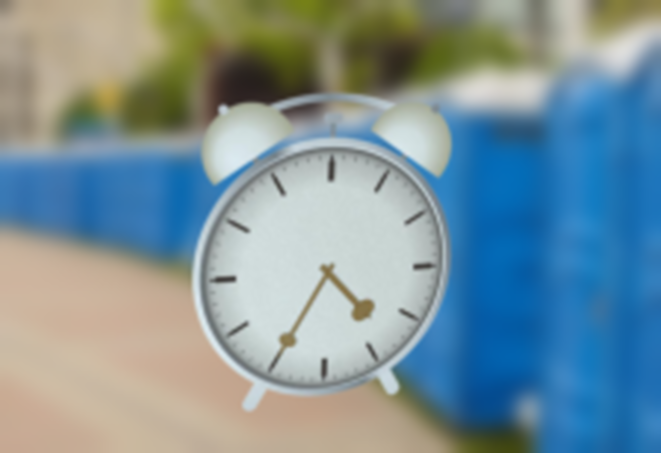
4:35
